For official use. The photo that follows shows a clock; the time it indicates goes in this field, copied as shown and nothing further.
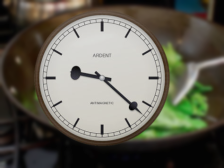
9:22
